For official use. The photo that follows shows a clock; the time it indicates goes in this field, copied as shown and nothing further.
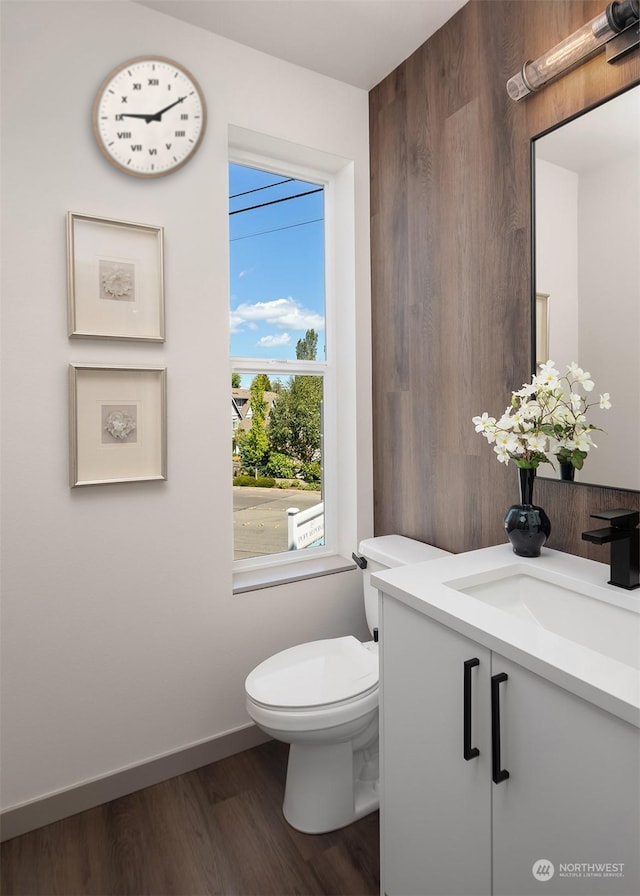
9:10
